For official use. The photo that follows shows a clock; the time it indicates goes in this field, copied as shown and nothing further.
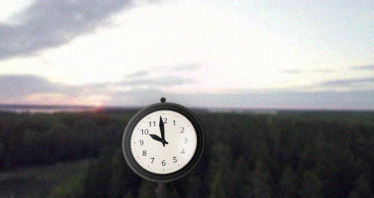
9:59
